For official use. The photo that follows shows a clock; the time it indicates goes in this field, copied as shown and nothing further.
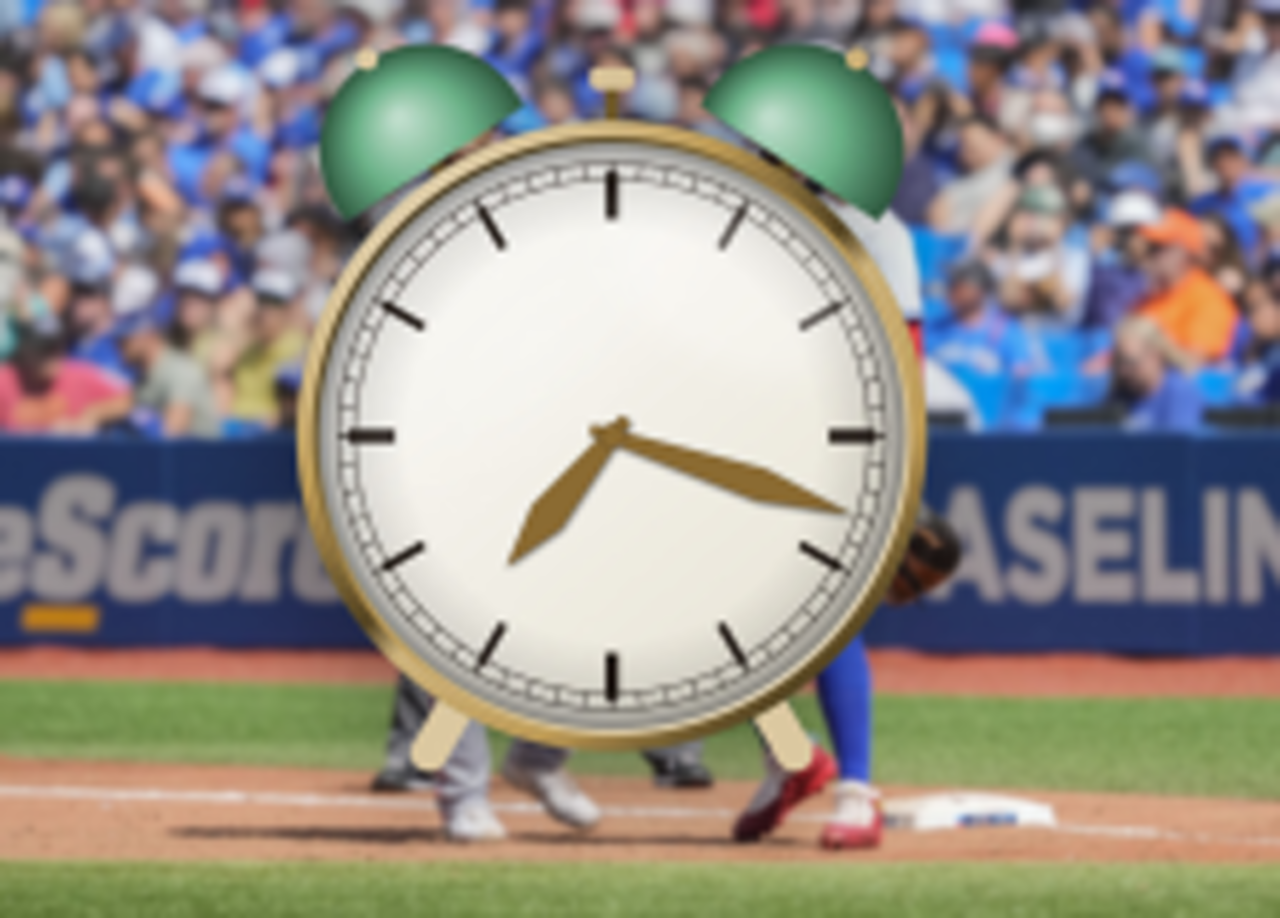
7:18
